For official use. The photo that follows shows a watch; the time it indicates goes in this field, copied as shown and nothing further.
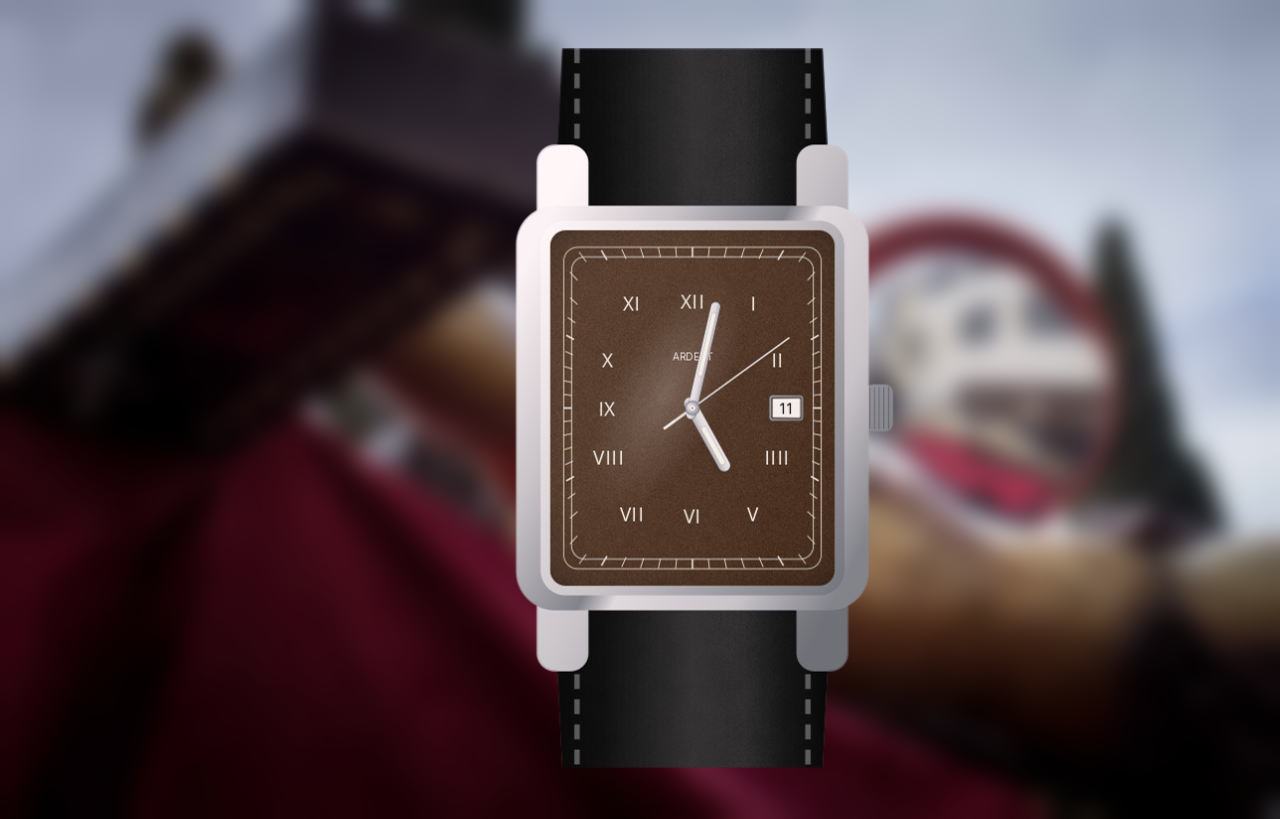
5:02:09
